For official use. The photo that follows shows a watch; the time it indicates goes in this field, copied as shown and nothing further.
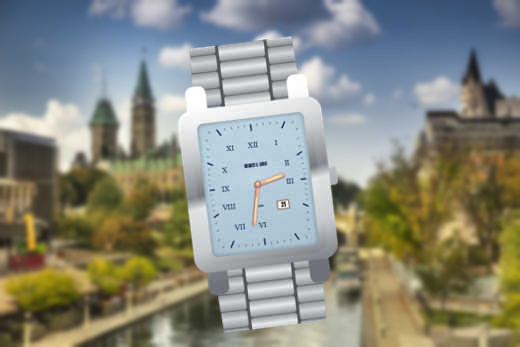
2:32
